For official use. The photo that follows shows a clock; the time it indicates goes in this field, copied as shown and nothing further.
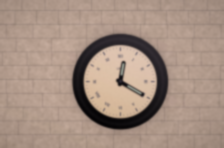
12:20
